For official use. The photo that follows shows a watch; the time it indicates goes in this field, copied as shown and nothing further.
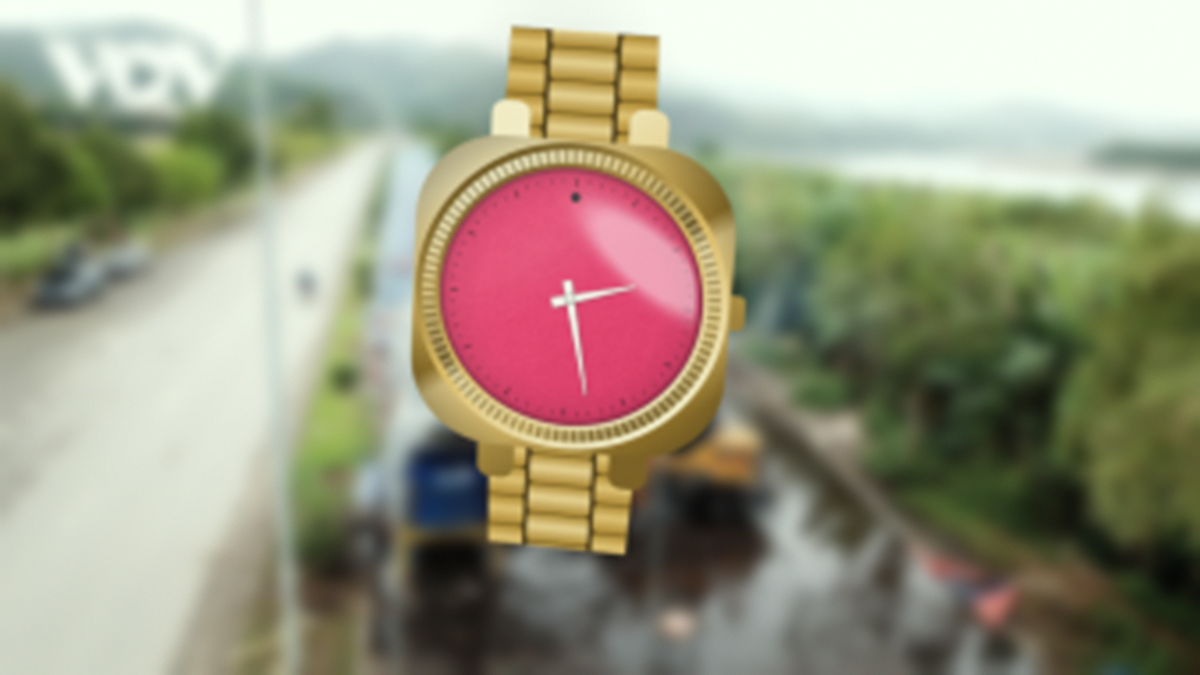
2:28
